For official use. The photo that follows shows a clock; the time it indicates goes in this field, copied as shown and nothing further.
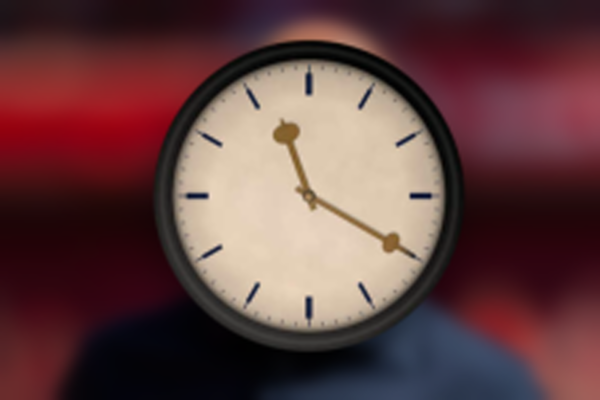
11:20
